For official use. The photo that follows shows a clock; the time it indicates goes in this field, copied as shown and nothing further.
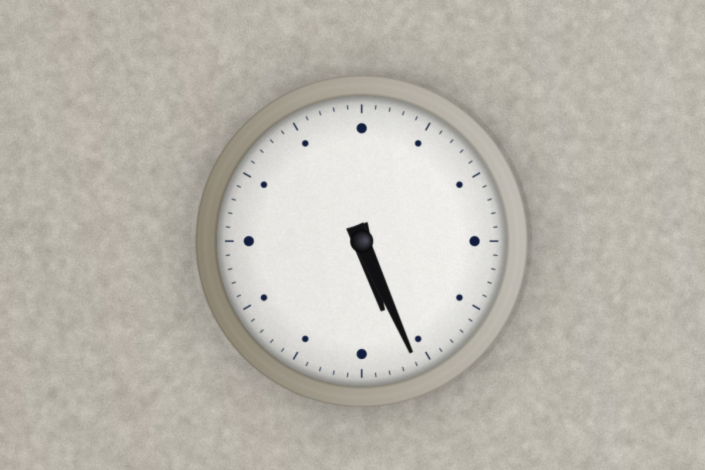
5:26
